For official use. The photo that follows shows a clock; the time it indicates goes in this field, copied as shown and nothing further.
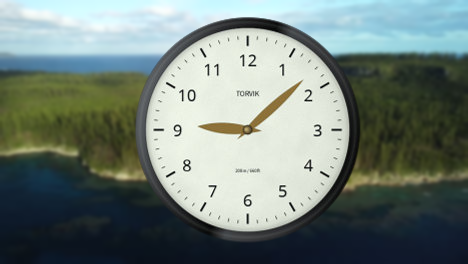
9:08
